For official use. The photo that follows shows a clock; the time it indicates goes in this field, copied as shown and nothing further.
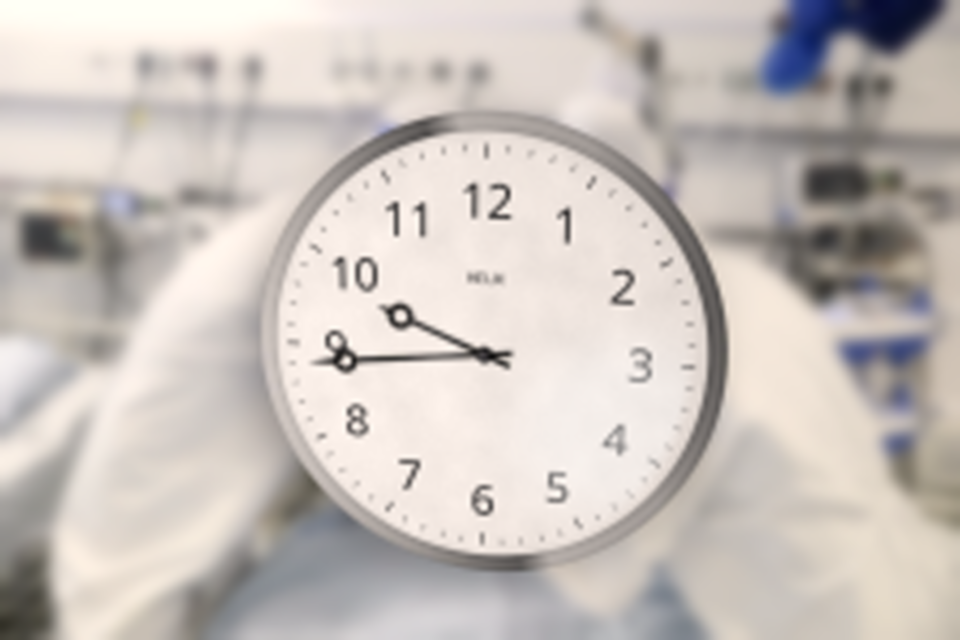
9:44
